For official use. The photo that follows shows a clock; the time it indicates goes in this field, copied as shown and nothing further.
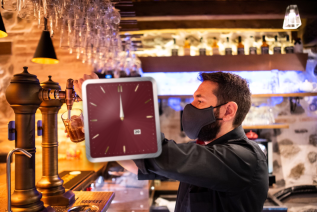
12:00
